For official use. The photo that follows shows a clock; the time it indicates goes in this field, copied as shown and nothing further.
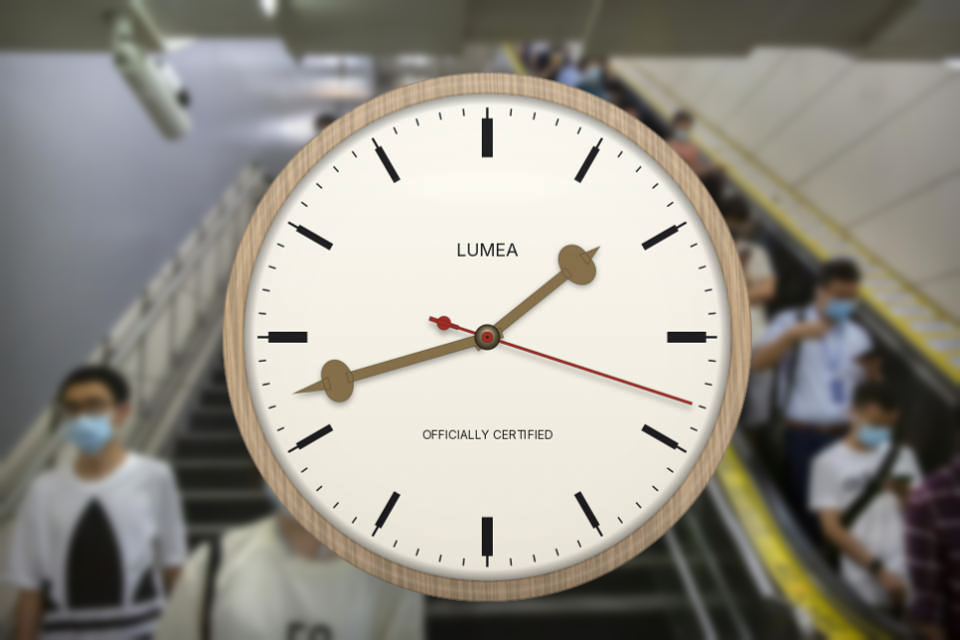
1:42:18
